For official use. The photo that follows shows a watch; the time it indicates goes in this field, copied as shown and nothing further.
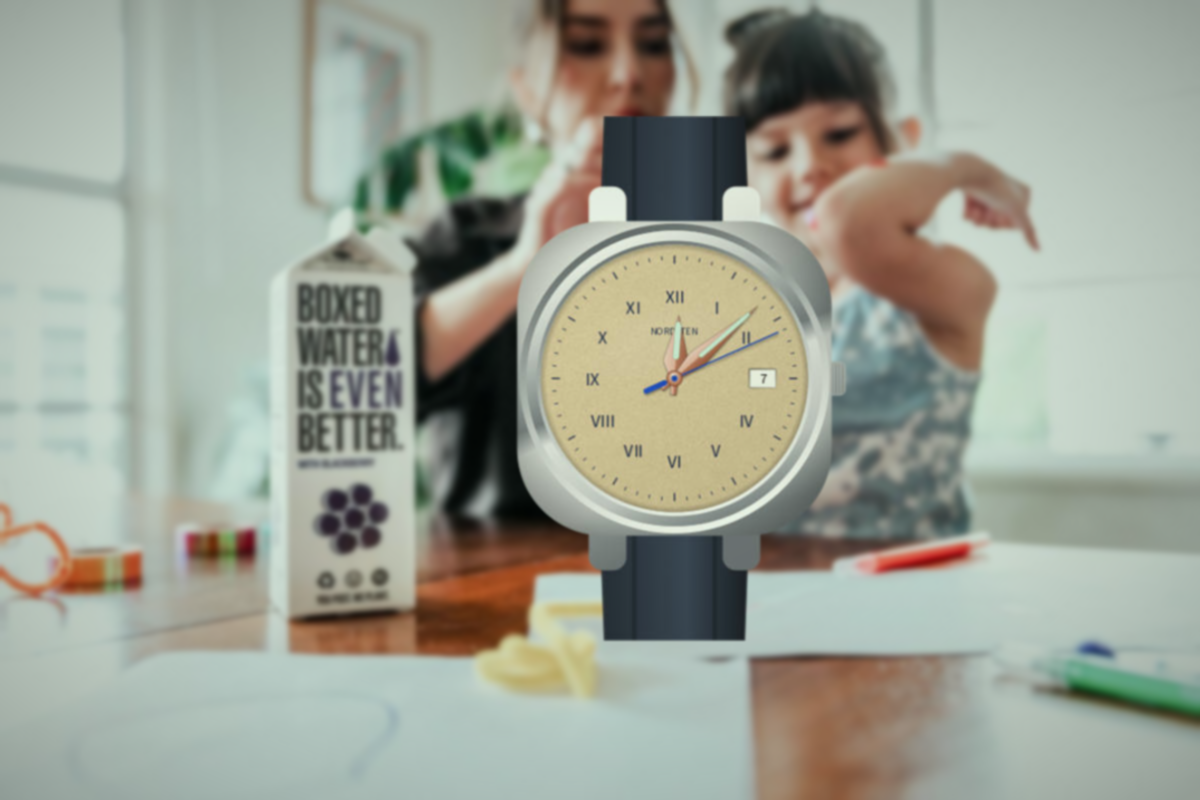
12:08:11
